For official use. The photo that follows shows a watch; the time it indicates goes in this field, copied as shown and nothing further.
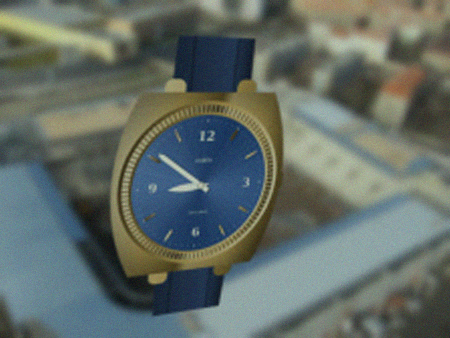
8:51
